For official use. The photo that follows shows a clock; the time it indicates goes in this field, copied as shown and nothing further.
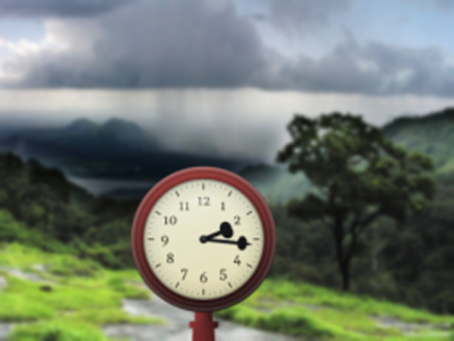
2:16
